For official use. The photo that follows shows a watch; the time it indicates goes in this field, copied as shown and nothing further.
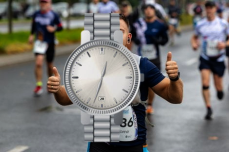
12:33
